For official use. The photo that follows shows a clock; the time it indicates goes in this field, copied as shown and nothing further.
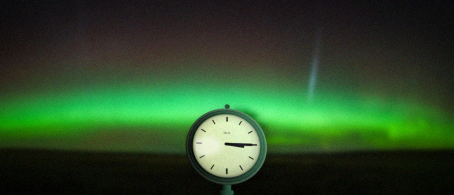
3:15
